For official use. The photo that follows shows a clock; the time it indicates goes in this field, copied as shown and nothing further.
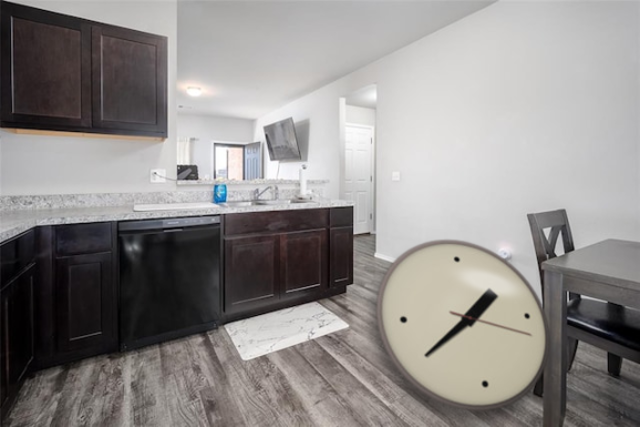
1:39:18
